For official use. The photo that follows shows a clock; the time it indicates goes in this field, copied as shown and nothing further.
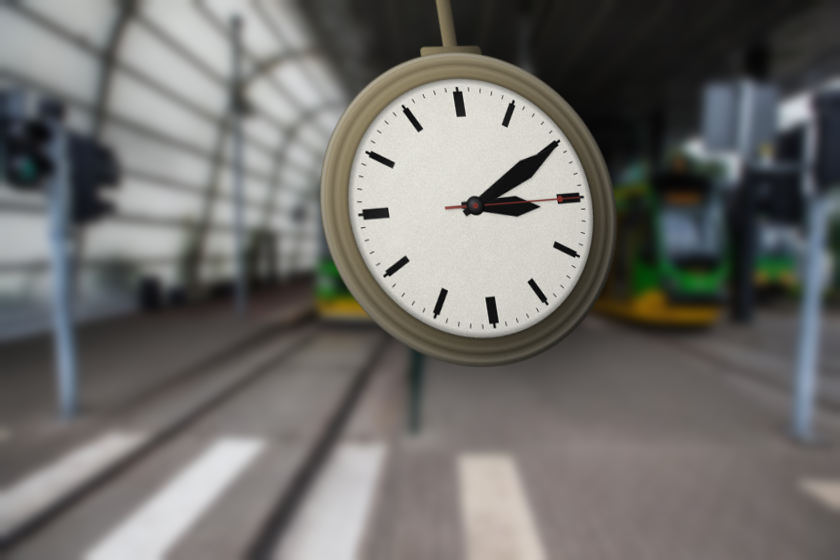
3:10:15
